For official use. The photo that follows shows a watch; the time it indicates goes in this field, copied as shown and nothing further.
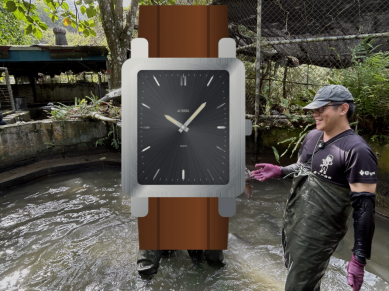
10:07
